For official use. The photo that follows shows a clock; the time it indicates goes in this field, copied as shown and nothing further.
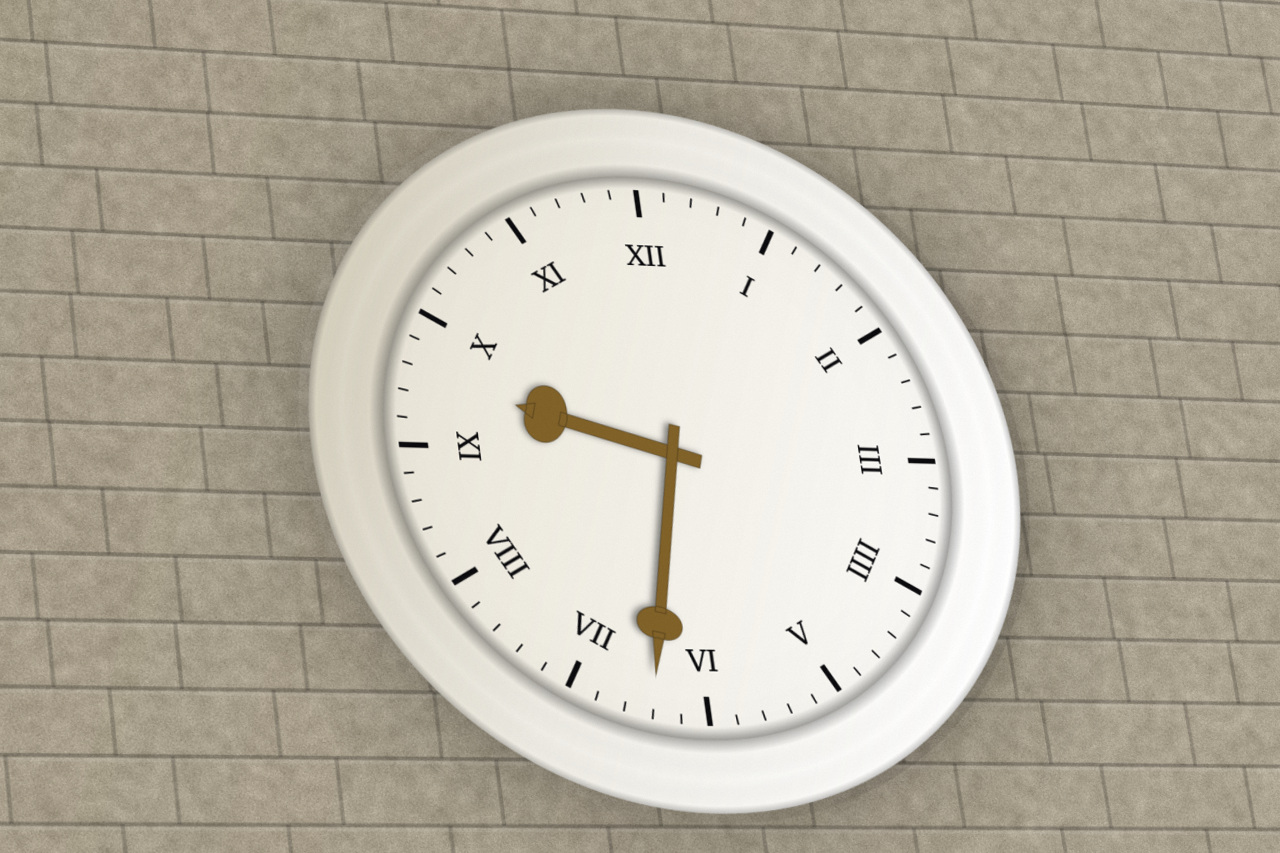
9:32
